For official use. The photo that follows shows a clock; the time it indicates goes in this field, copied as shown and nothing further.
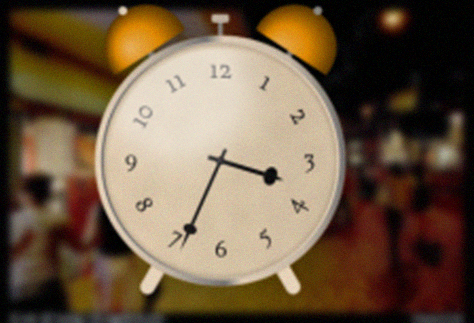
3:34
